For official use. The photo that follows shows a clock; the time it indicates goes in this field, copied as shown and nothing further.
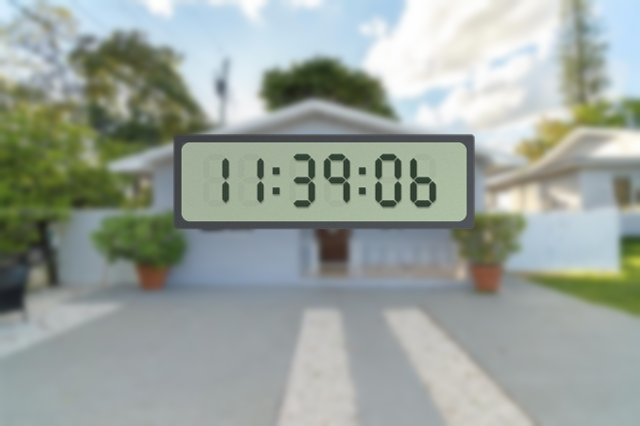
11:39:06
